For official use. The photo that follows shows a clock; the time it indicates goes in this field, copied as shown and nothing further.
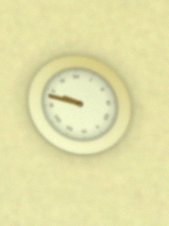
9:48
